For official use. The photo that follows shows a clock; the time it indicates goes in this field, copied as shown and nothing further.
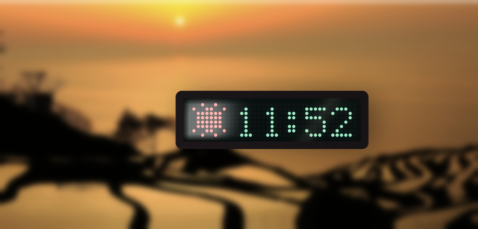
11:52
